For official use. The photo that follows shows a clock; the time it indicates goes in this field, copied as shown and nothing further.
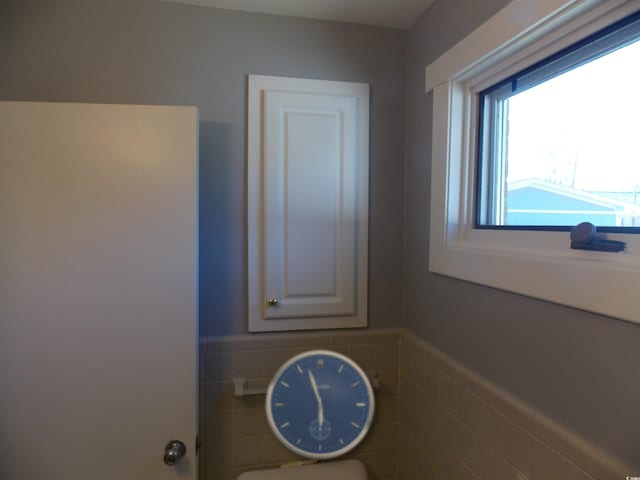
5:57
